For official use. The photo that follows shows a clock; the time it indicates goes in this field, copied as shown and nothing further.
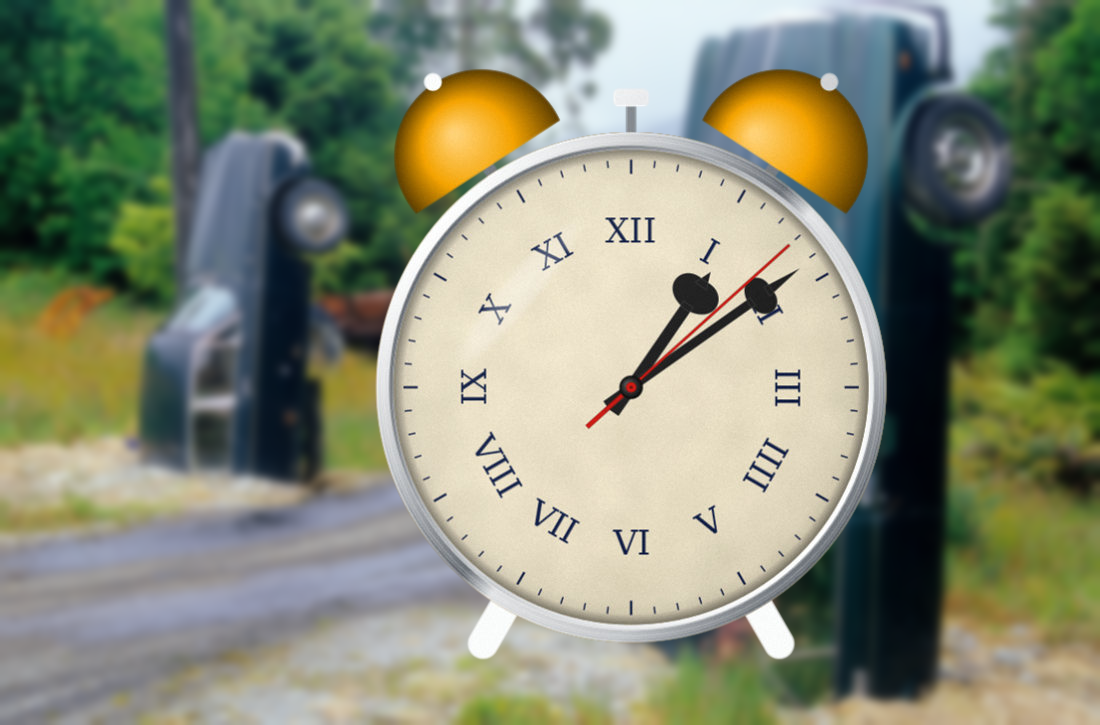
1:09:08
